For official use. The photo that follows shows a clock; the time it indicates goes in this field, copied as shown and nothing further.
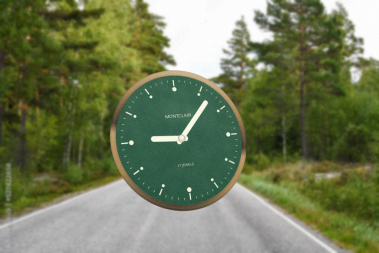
9:07
